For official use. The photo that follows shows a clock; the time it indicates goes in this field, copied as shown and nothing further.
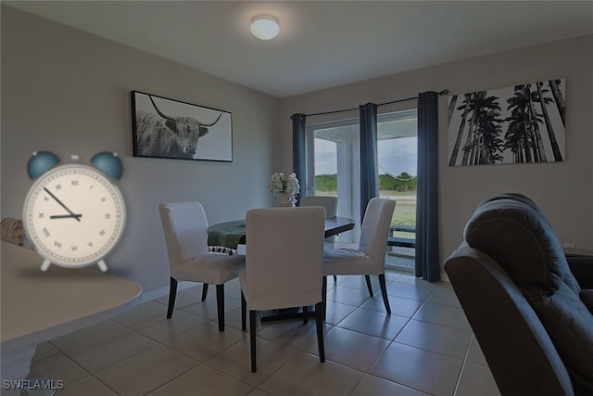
8:52
